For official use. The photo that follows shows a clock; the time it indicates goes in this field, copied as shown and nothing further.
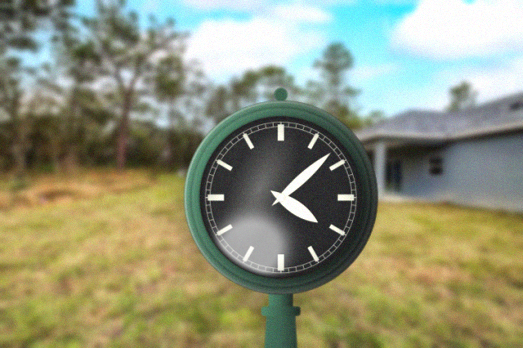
4:08
